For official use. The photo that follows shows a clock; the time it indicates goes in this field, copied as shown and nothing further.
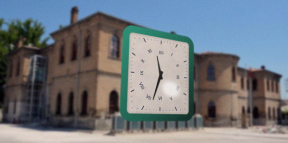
11:33
